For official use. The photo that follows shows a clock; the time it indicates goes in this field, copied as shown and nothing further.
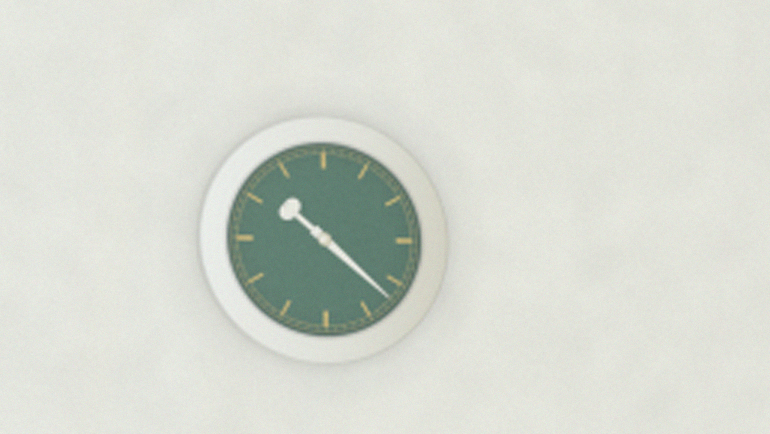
10:22
